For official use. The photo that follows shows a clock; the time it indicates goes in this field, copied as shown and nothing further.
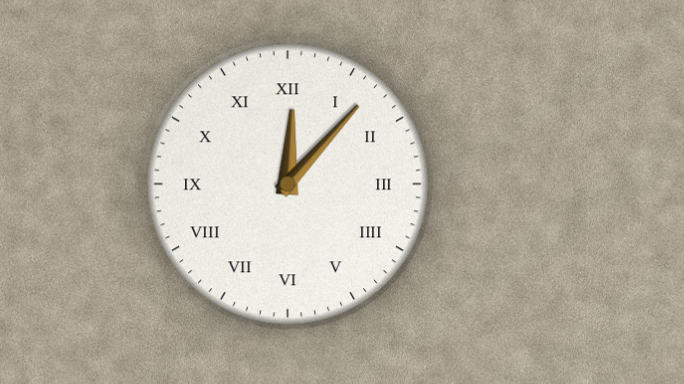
12:07
